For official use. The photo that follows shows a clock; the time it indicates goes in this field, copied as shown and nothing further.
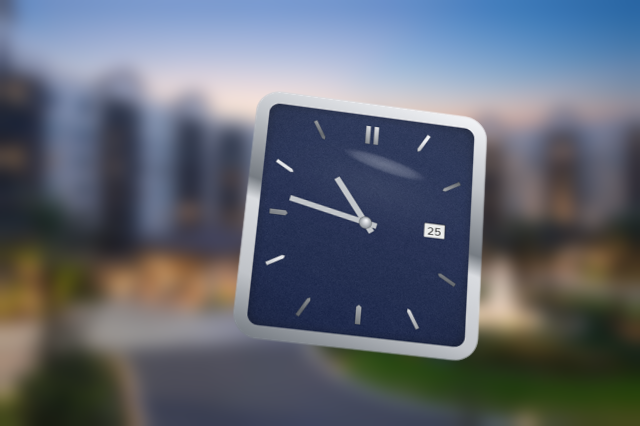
10:47
